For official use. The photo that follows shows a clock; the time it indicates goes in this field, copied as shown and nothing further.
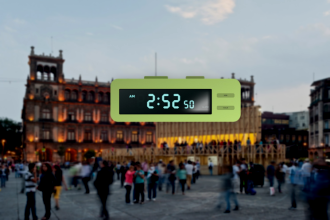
2:52:50
